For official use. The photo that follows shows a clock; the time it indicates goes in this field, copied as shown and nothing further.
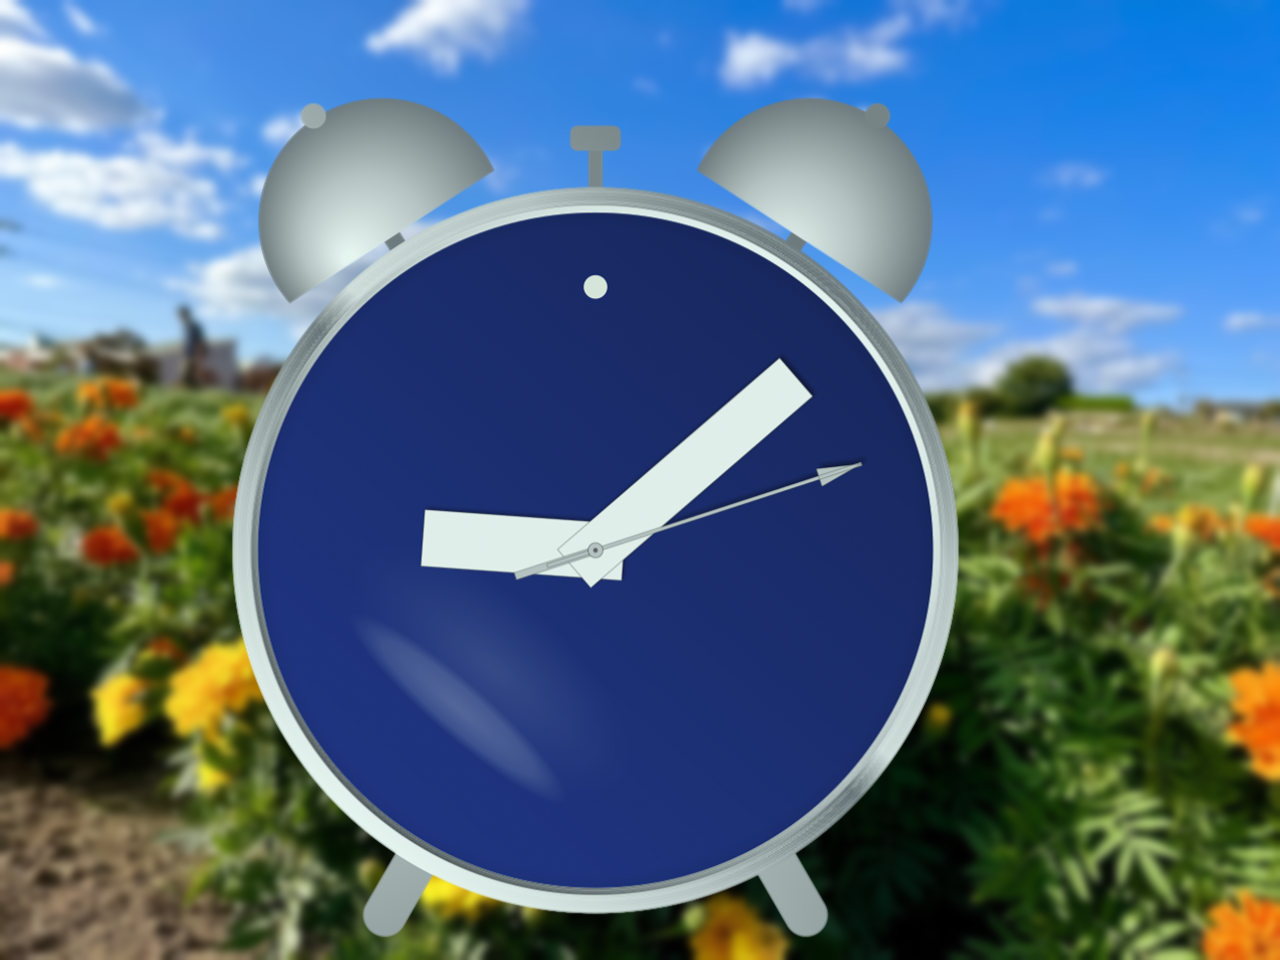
9:08:12
